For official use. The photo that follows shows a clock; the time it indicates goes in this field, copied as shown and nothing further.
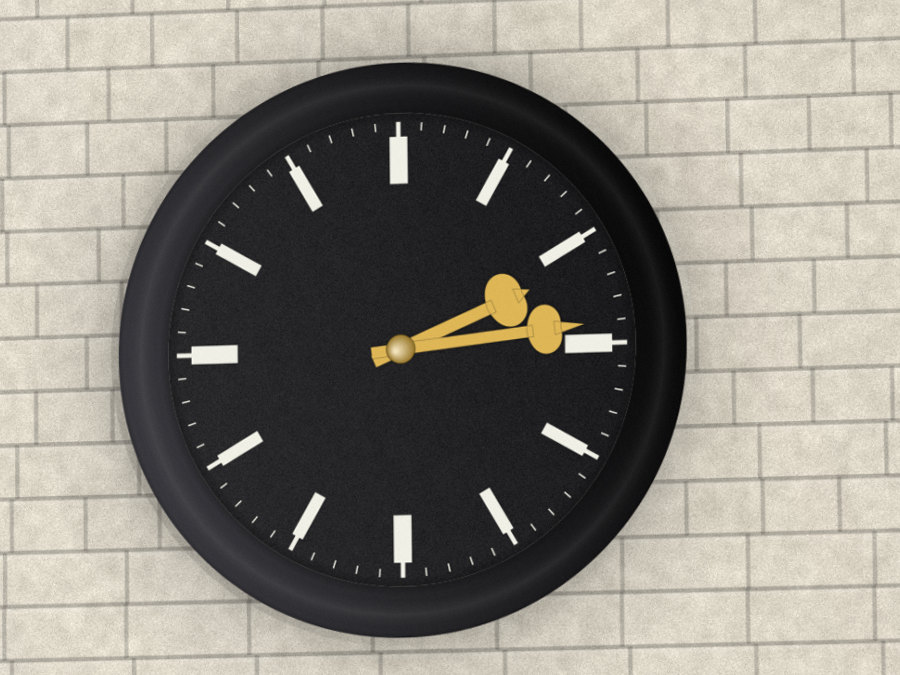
2:14
